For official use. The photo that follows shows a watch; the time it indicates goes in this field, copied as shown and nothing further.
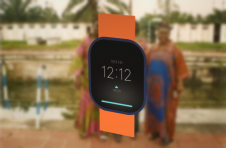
12:12
